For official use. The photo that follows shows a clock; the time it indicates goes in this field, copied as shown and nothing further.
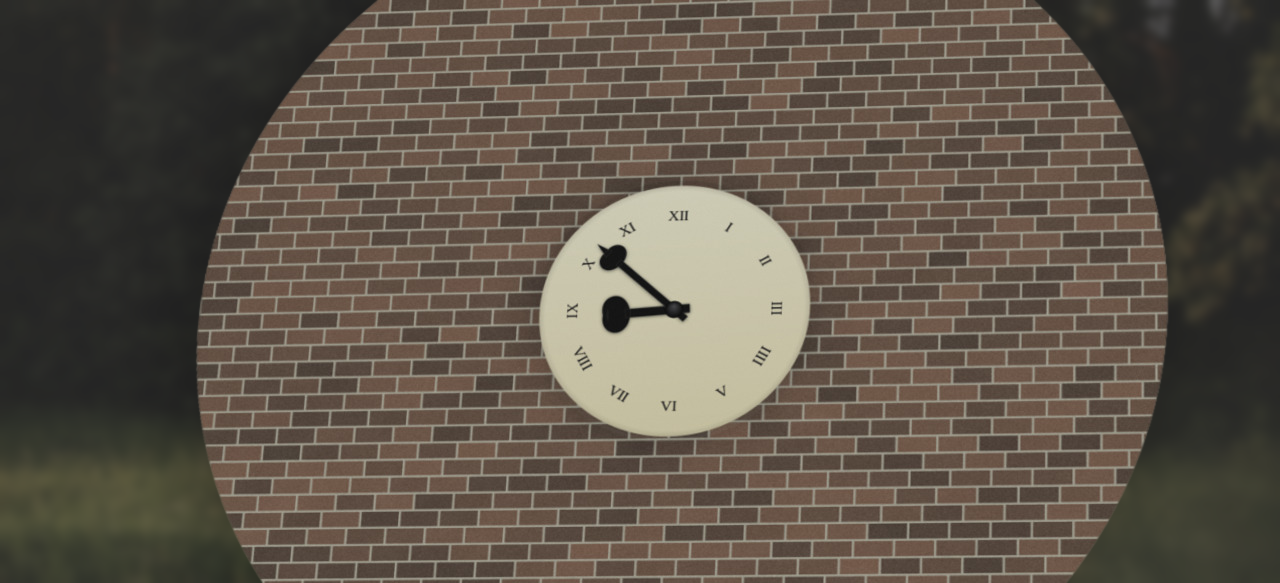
8:52
